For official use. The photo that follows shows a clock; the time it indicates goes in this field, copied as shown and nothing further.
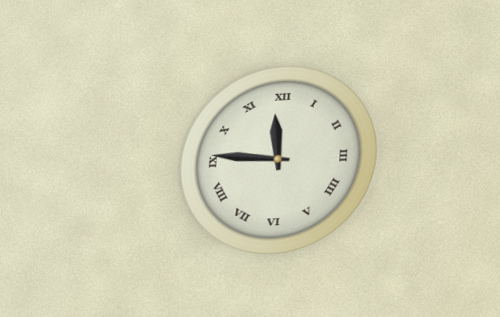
11:46
